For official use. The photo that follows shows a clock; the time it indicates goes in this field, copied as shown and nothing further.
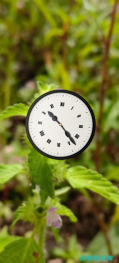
10:23
